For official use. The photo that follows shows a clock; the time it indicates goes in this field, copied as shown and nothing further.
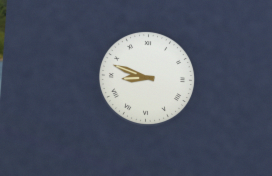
8:48
